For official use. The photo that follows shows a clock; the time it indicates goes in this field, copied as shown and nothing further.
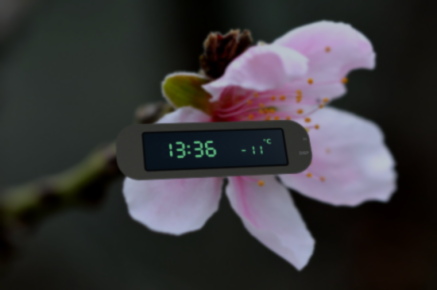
13:36
